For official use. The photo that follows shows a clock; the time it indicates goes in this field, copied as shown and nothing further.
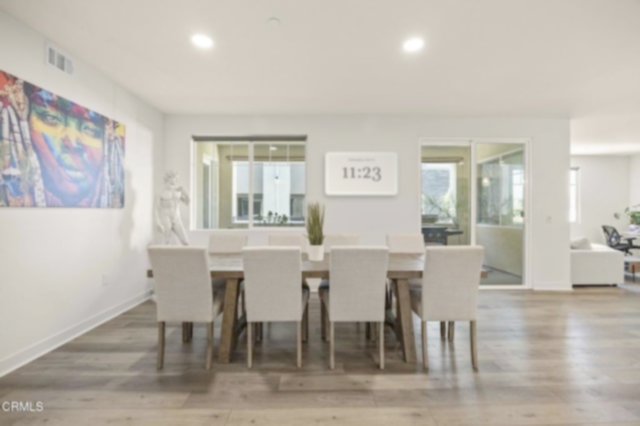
11:23
